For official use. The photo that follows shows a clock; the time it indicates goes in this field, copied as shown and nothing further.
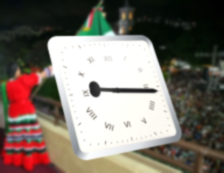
9:16
